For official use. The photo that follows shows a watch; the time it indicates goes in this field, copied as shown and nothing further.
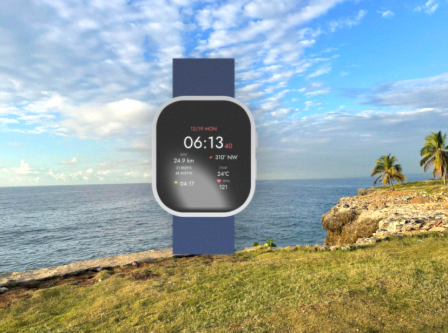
6:13
